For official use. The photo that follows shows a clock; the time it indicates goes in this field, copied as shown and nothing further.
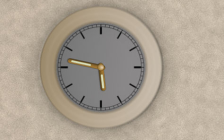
5:47
